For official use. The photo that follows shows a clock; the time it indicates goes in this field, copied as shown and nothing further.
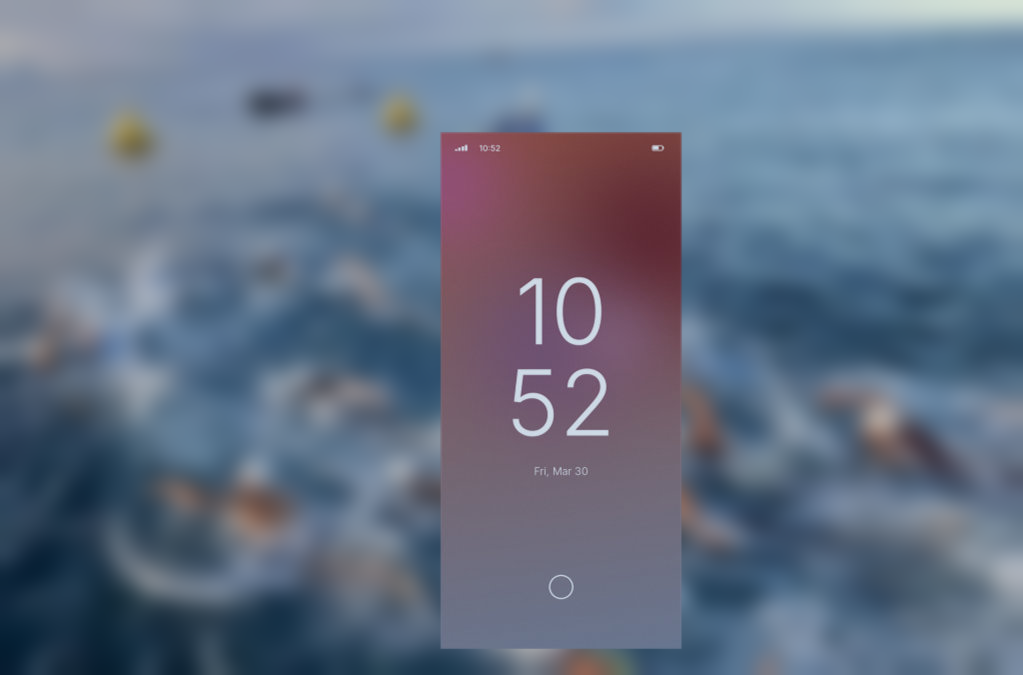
10:52
